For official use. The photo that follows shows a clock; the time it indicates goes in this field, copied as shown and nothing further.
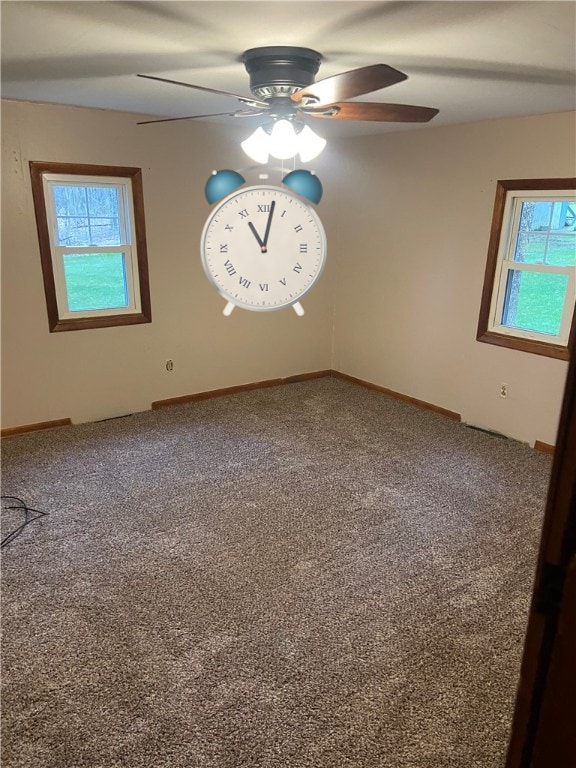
11:02
